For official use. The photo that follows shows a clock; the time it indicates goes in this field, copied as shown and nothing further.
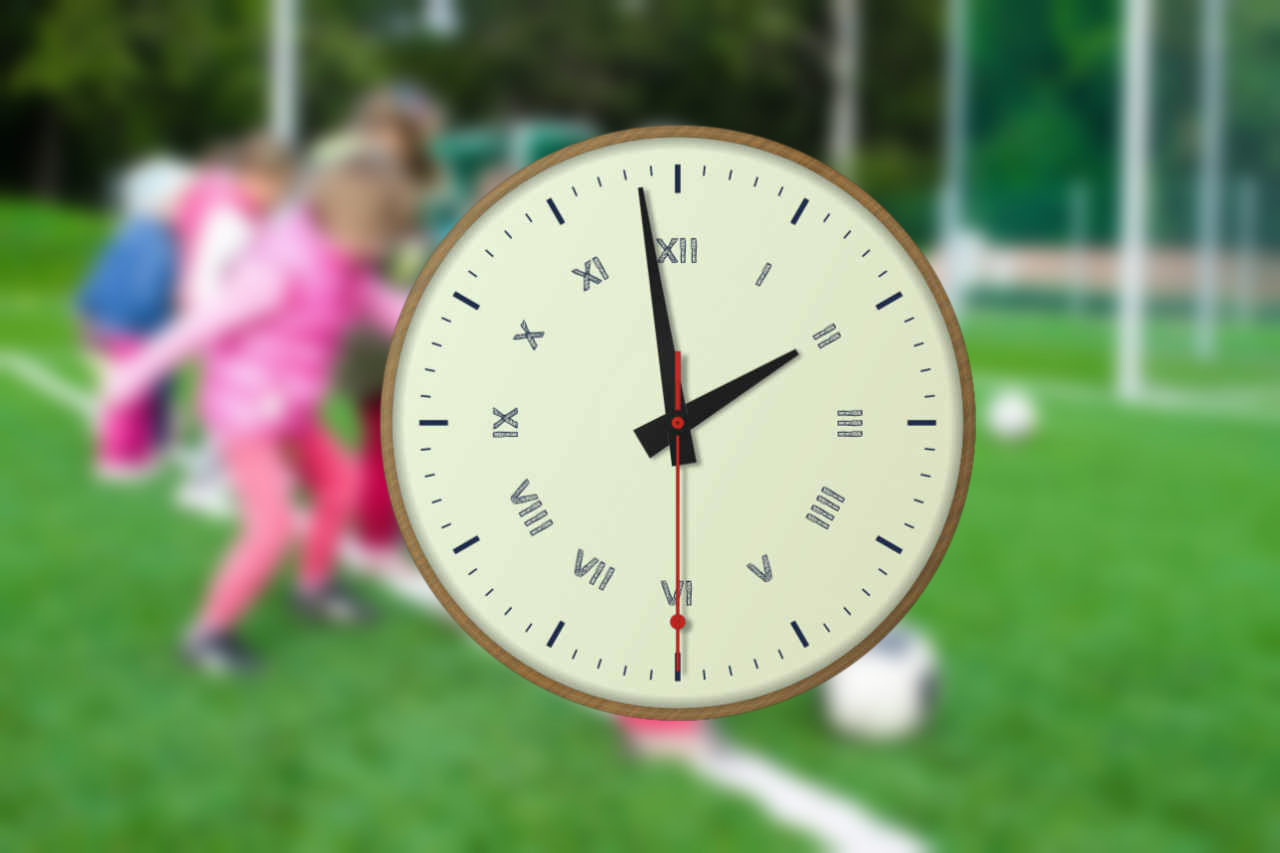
1:58:30
